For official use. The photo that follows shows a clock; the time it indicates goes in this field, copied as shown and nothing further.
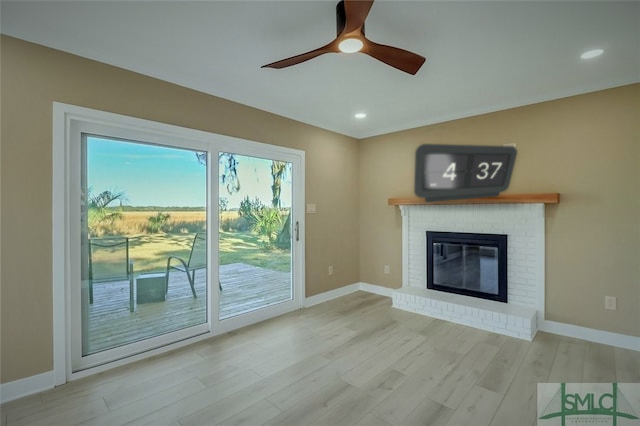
4:37
